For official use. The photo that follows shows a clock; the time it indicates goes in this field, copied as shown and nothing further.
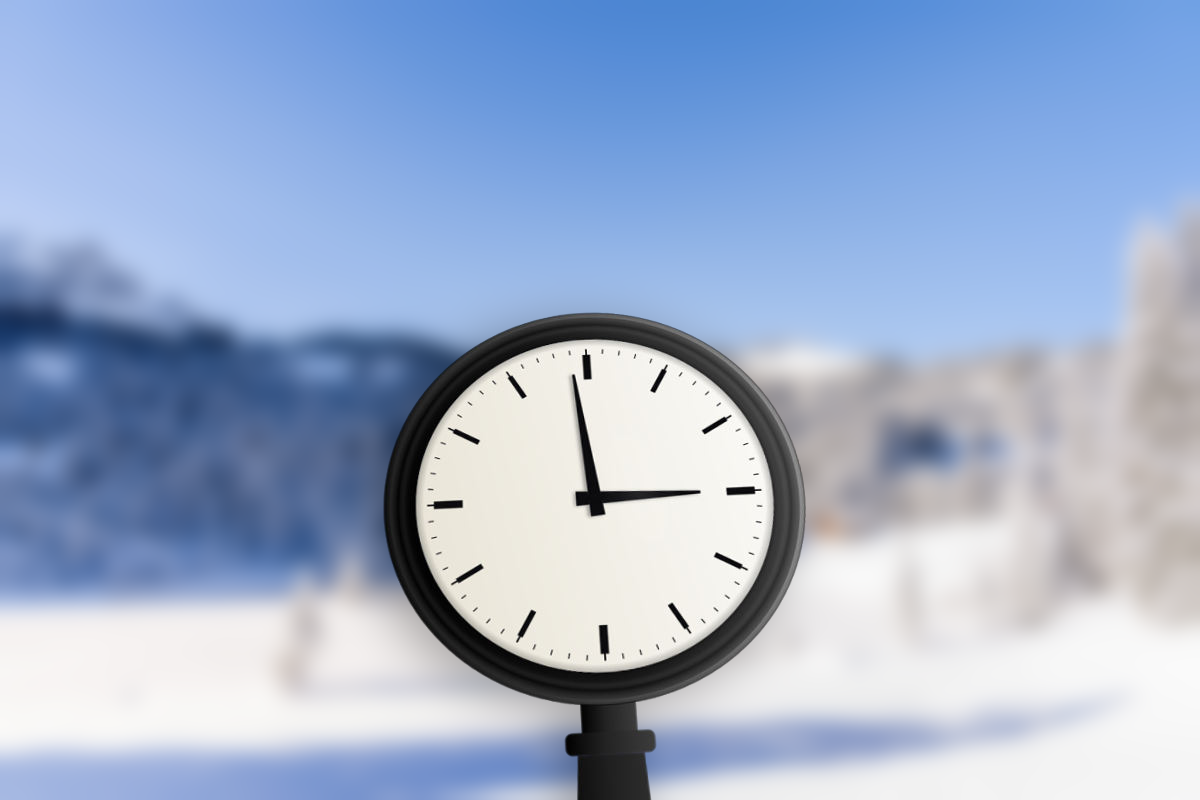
2:59
